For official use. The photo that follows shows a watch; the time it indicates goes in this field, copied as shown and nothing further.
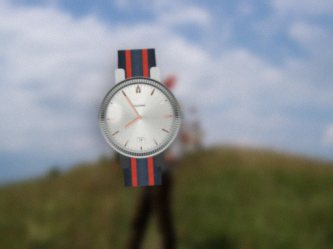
7:55
